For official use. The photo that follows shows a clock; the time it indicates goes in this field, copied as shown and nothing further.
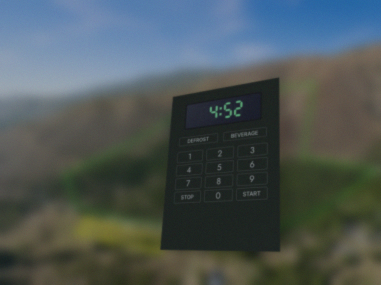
4:52
